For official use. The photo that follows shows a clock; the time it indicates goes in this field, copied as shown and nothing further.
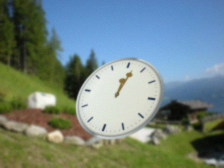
12:02
